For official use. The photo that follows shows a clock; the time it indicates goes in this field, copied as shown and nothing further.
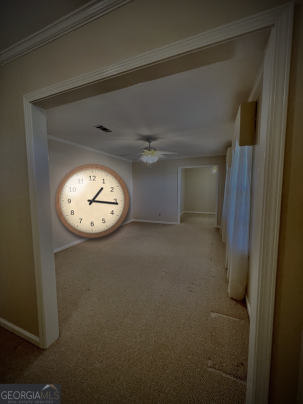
1:16
